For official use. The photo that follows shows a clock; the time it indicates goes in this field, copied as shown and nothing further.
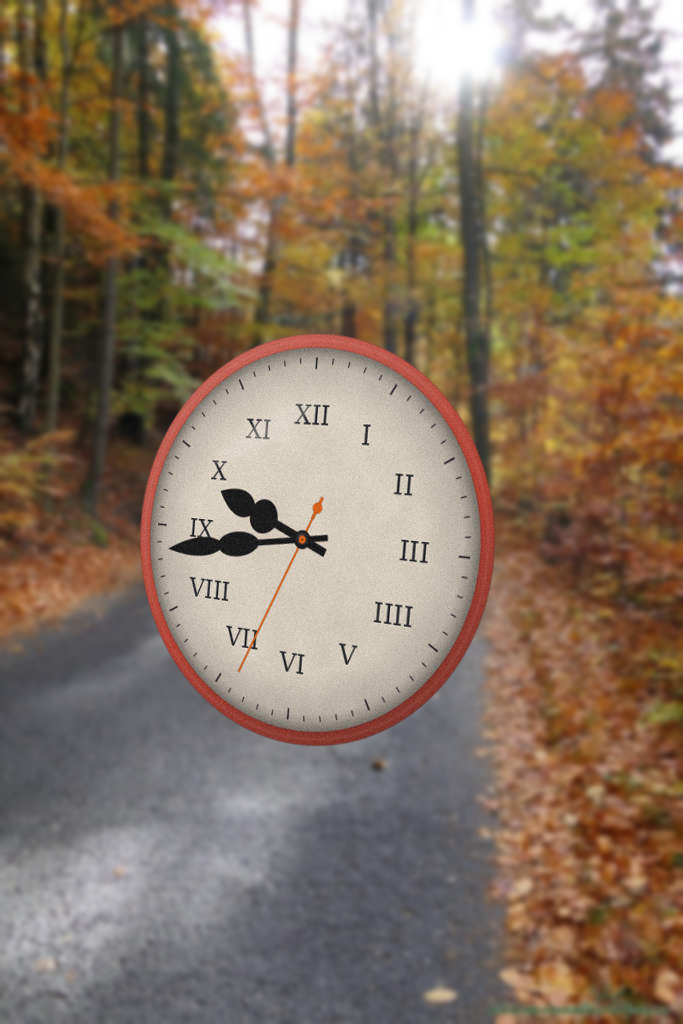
9:43:34
